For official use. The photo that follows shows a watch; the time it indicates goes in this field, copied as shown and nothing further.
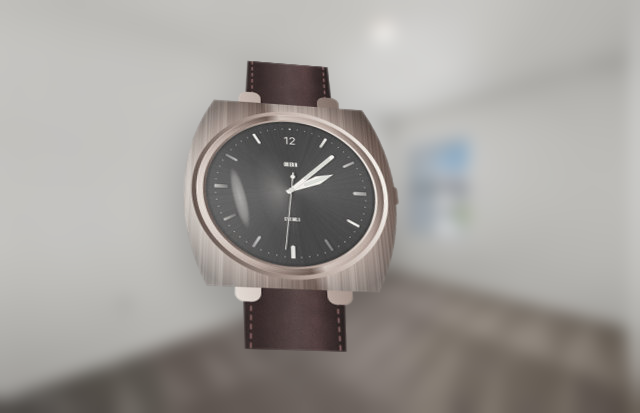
2:07:31
